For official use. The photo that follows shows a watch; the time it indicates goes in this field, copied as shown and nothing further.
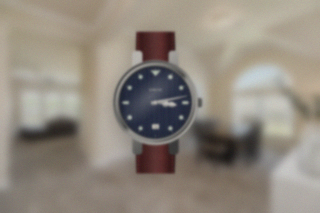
3:13
